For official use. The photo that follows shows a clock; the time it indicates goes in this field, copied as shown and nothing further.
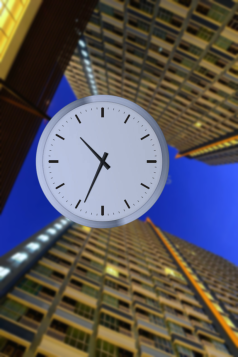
10:34
